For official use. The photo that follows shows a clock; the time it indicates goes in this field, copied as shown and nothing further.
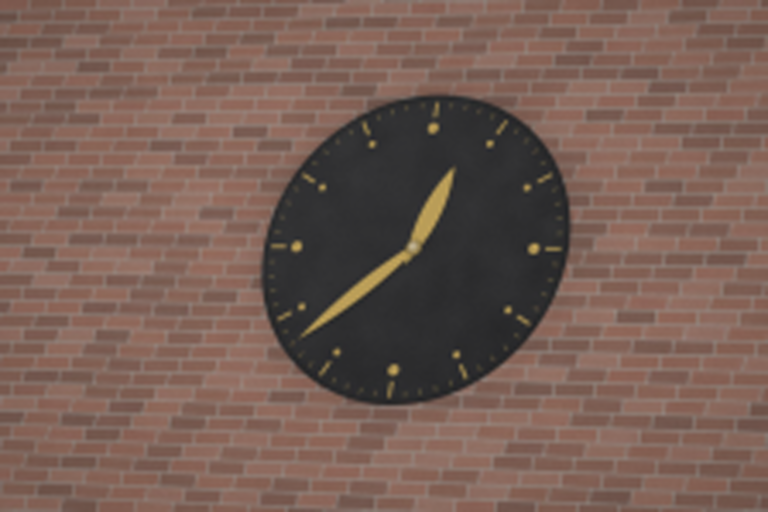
12:38
